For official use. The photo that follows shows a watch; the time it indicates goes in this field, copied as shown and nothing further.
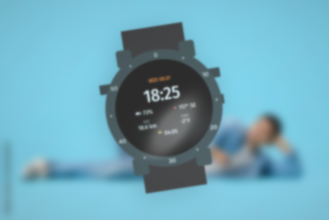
18:25
